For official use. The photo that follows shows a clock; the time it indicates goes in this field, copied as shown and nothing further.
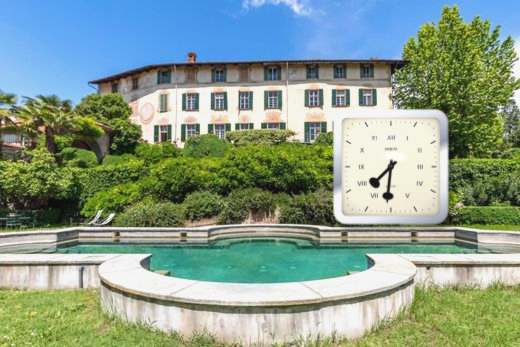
7:31
